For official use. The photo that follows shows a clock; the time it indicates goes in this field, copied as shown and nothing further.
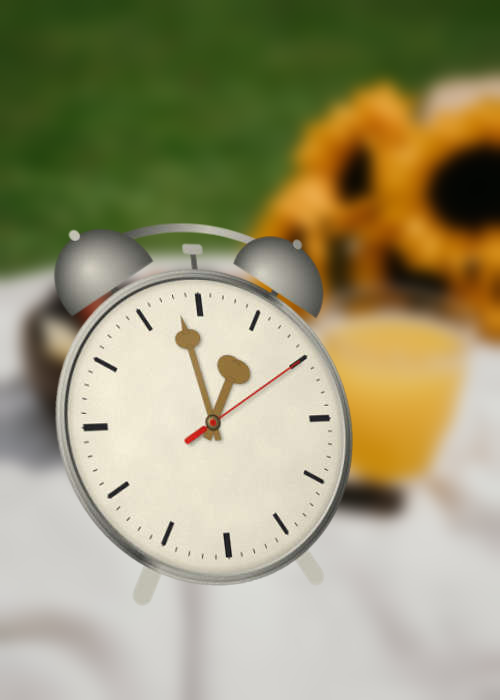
12:58:10
